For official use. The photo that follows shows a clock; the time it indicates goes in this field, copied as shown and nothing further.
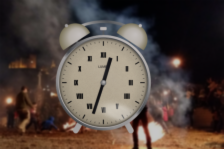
12:33
